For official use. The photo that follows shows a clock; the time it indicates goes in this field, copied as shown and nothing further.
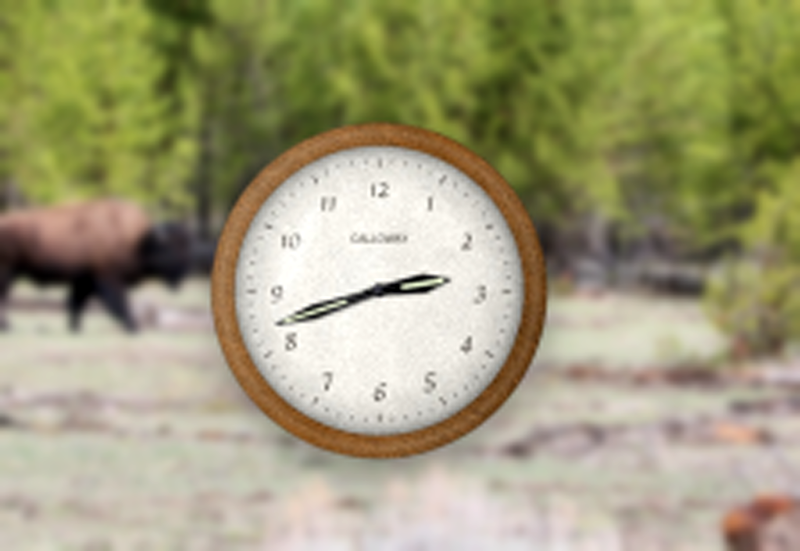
2:42
